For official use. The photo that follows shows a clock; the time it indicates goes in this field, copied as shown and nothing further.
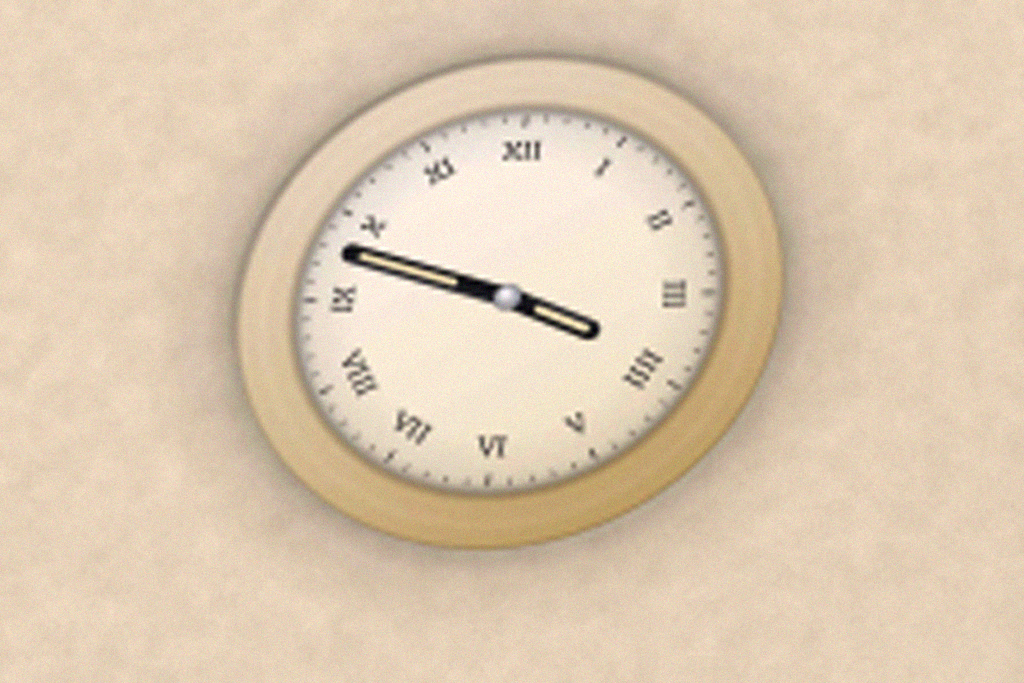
3:48
